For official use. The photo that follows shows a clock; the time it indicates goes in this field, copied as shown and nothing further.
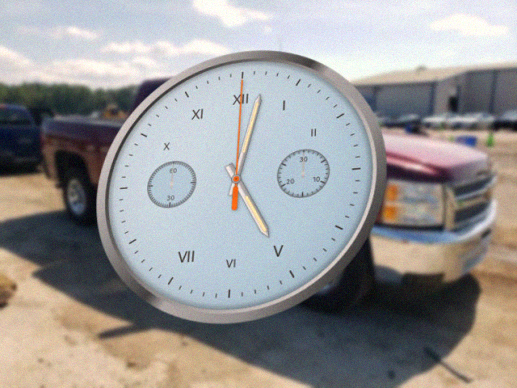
5:02
